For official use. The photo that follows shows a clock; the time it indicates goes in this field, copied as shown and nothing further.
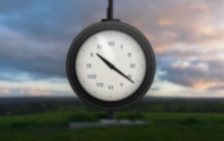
10:21
